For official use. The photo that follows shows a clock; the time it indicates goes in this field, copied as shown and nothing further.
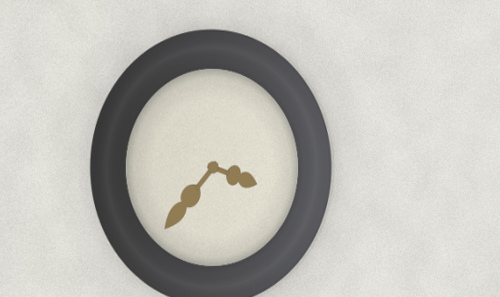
3:37
